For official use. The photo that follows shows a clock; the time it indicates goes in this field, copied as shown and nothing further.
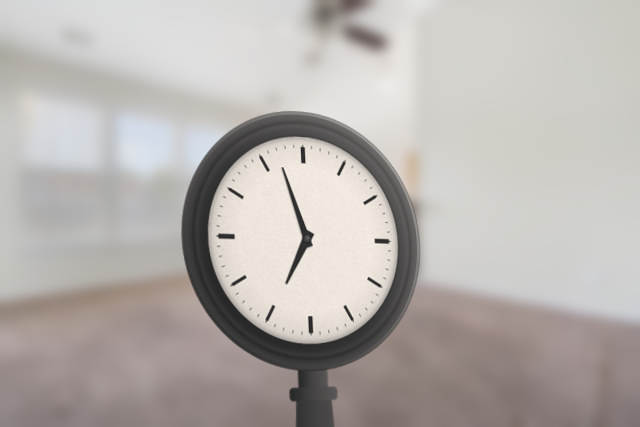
6:57
